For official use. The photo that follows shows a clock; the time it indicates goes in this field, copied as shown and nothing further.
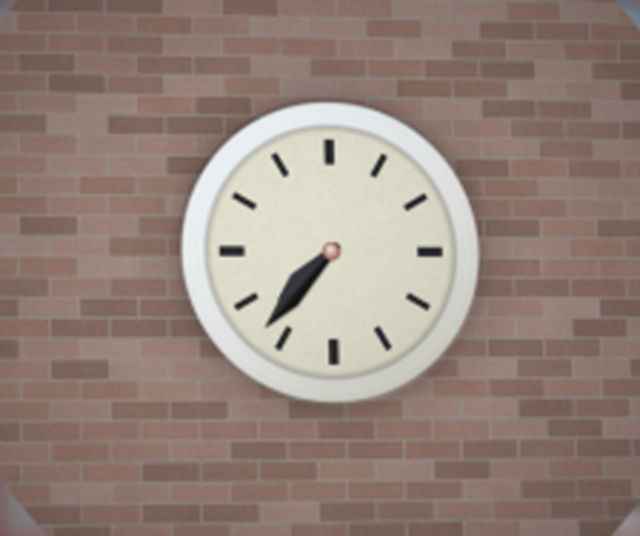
7:37
